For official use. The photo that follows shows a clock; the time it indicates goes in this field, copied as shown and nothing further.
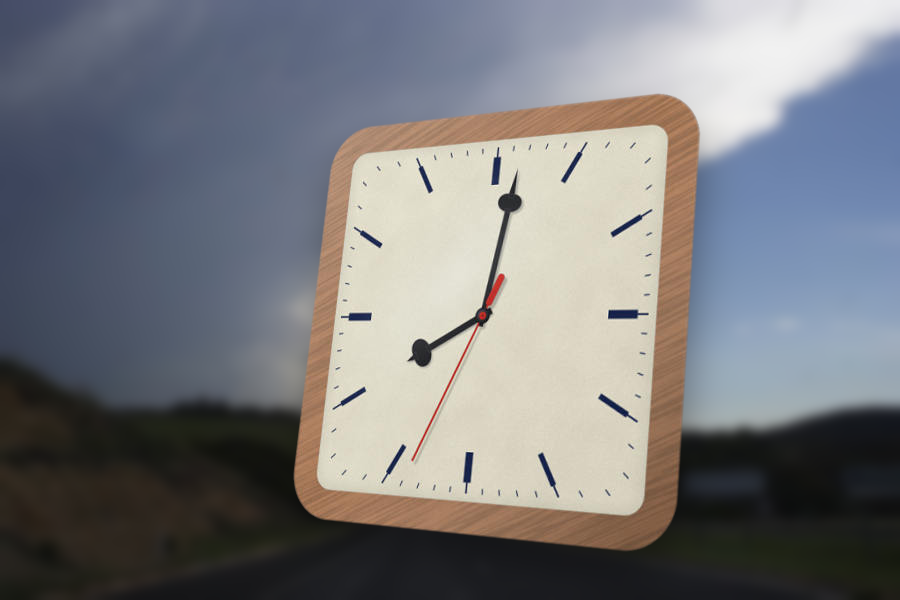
8:01:34
